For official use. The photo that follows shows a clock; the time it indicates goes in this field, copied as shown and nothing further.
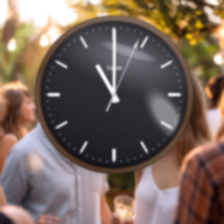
11:00:04
